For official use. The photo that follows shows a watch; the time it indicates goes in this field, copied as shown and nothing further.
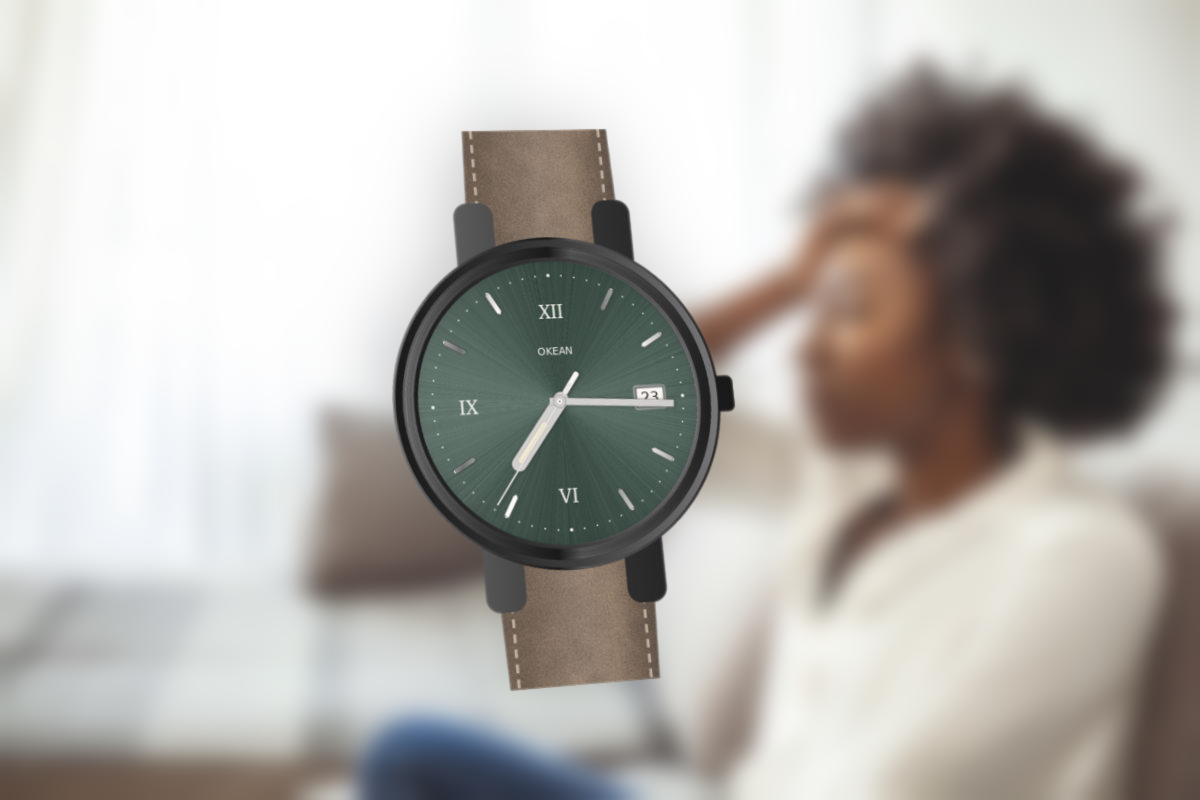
7:15:36
